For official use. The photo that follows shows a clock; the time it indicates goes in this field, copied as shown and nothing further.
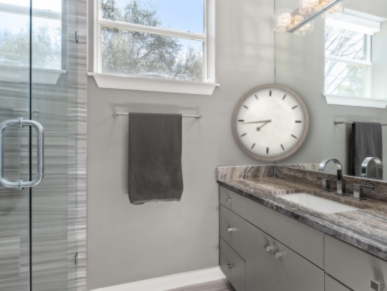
7:44
